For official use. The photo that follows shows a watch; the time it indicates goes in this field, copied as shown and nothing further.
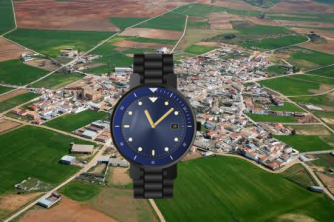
11:08
